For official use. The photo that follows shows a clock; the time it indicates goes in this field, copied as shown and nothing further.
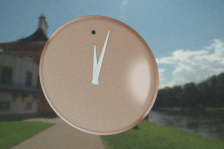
12:03
